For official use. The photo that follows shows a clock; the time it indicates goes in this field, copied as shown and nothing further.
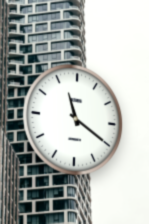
11:20
